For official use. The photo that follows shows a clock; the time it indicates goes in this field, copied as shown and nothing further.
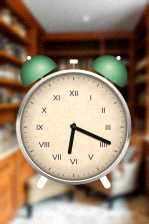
6:19
